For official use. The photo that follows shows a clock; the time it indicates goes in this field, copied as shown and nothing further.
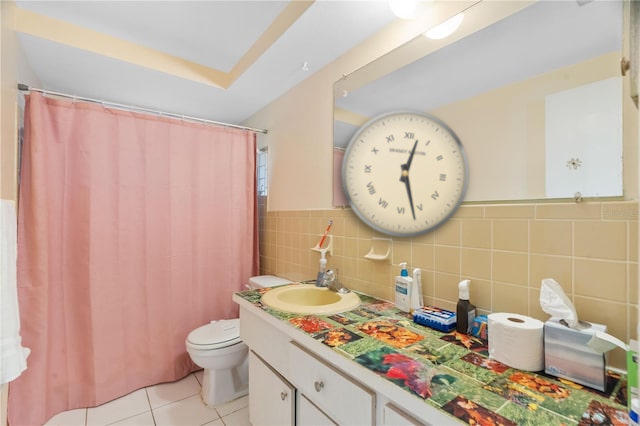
12:27
